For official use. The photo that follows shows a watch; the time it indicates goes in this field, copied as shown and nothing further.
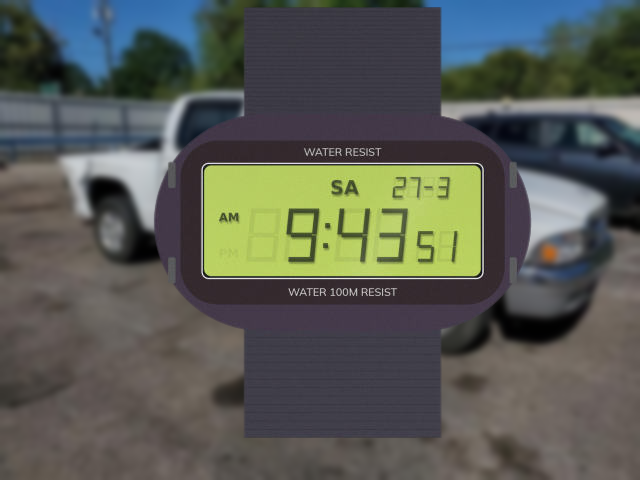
9:43:51
